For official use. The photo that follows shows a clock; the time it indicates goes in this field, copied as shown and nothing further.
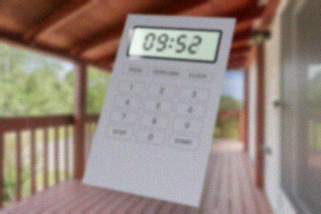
9:52
